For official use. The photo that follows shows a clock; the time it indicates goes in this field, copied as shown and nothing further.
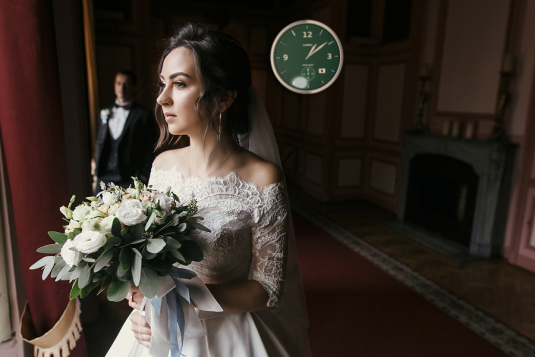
1:09
